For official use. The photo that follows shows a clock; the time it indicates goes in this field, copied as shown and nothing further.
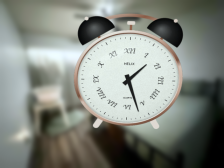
1:27
